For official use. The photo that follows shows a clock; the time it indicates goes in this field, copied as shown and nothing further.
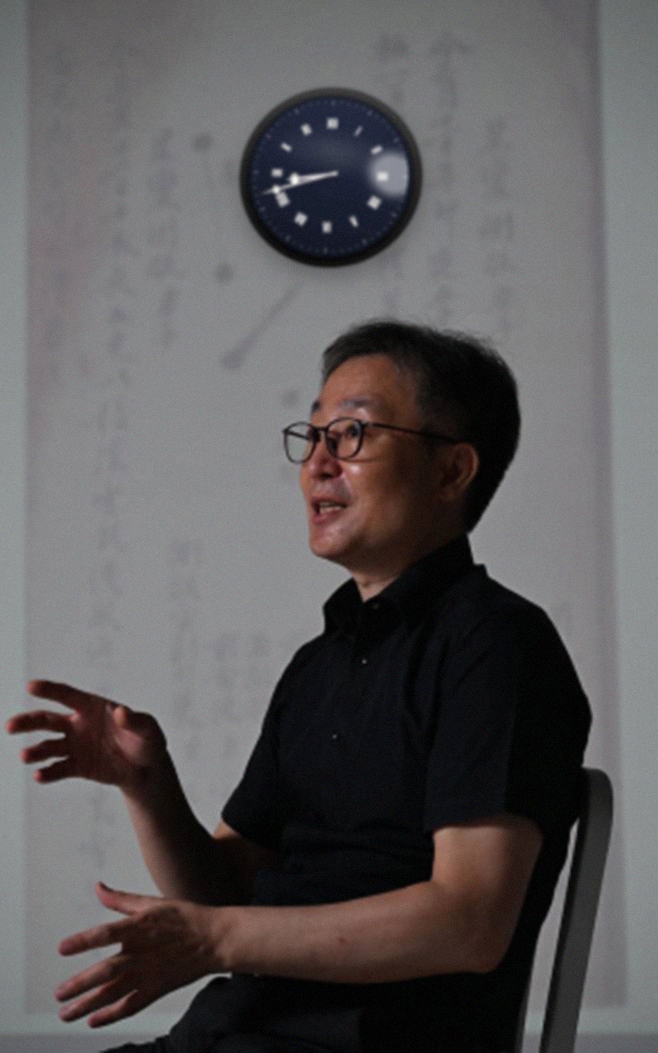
8:42
